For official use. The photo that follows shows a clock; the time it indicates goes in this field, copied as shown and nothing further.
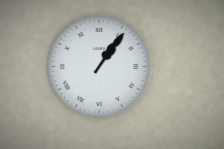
1:06
